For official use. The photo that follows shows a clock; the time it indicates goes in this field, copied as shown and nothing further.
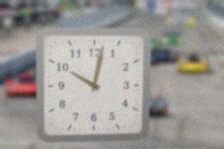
10:02
